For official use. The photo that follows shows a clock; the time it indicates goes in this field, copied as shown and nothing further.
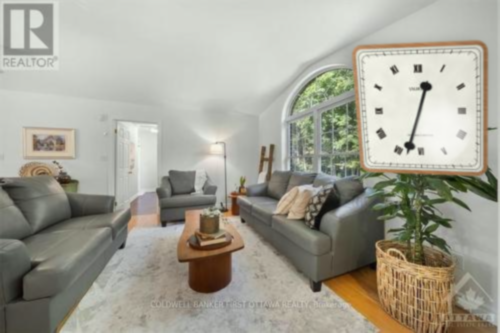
12:33
